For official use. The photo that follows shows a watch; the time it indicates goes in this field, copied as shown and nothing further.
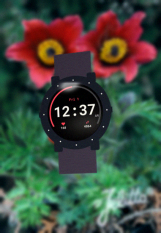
12:37
